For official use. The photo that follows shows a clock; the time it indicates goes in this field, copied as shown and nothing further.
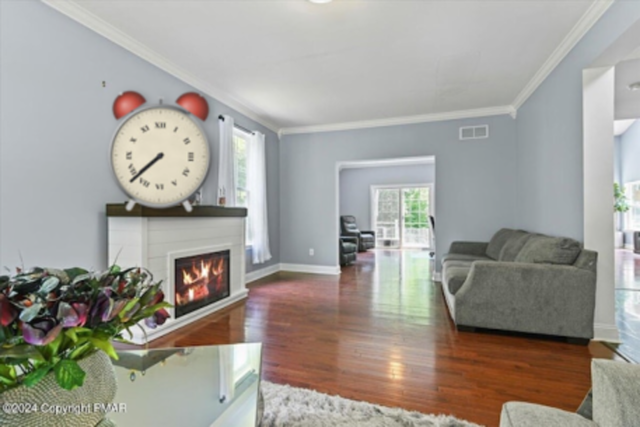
7:38
